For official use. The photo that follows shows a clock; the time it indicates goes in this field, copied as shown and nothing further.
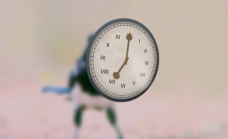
7:00
